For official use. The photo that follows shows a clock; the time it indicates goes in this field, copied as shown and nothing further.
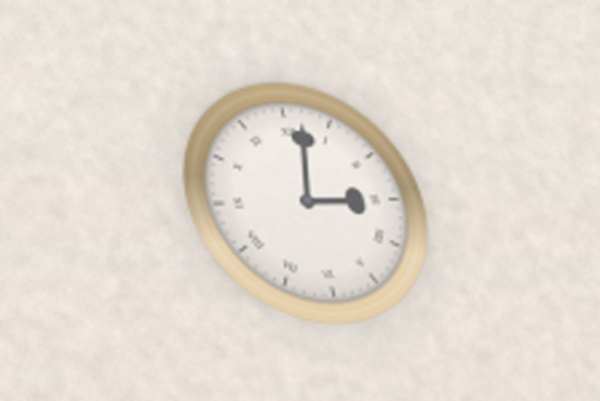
3:02
